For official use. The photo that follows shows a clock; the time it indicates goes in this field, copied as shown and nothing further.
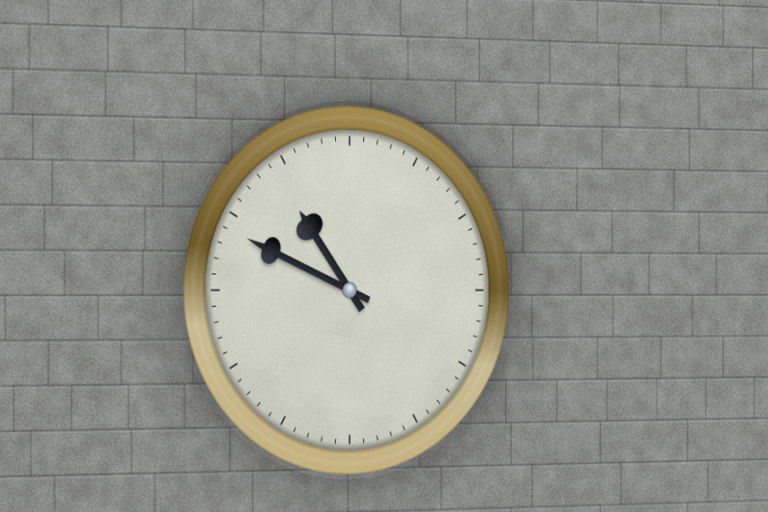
10:49
